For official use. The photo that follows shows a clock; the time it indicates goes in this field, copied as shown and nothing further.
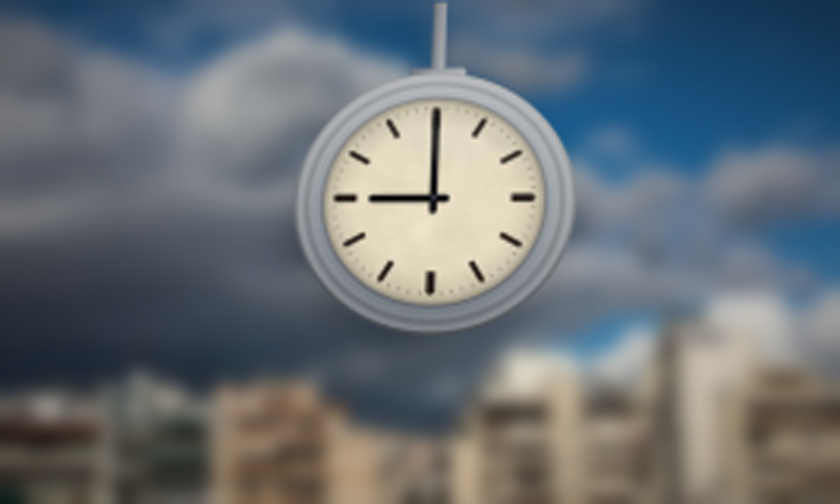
9:00
